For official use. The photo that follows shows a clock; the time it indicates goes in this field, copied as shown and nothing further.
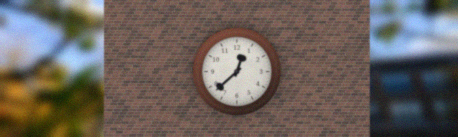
12:38
